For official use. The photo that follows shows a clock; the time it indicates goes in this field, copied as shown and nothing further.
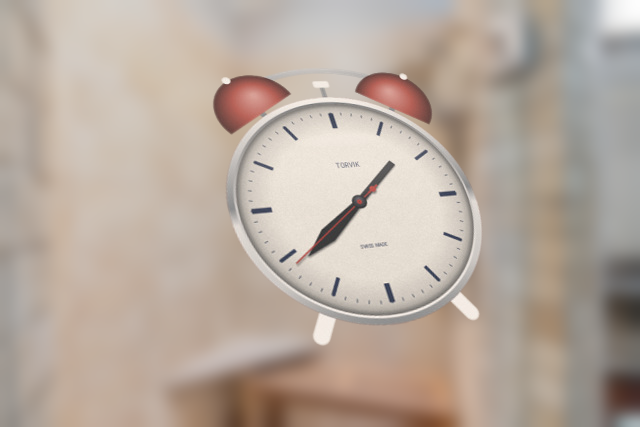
1:38:39
